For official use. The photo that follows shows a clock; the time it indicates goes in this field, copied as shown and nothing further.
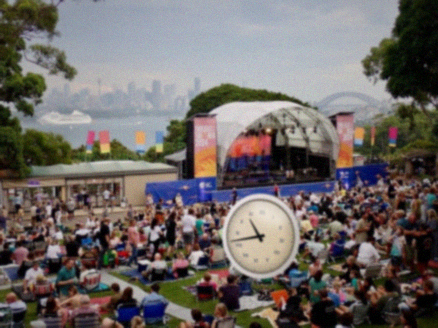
10:42
